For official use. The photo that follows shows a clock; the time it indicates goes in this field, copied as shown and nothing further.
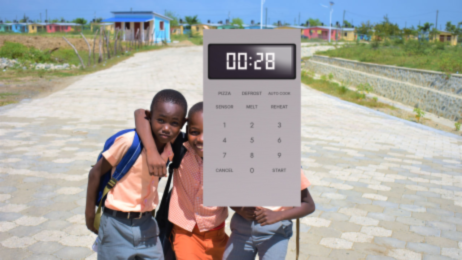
0:28
